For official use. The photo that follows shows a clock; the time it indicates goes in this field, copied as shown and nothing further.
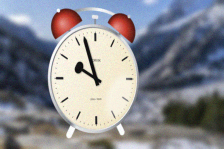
9:57
